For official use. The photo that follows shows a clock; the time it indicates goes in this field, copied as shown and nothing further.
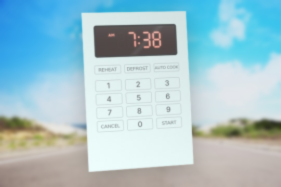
7:38
